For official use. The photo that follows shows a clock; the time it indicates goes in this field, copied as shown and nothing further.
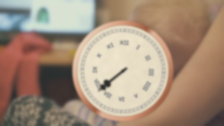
7:38
